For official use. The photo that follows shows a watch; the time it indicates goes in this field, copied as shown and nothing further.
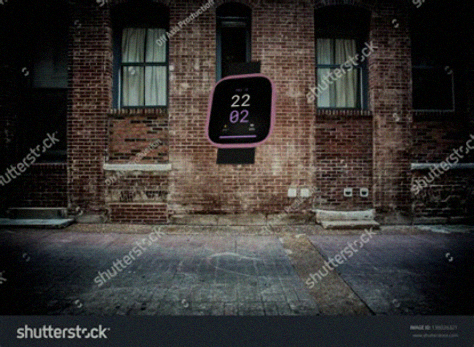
22:02
